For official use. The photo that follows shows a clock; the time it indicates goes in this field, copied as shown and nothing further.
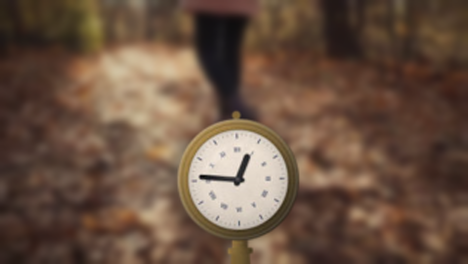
12:46
